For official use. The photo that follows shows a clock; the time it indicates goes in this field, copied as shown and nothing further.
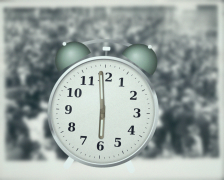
5:59
